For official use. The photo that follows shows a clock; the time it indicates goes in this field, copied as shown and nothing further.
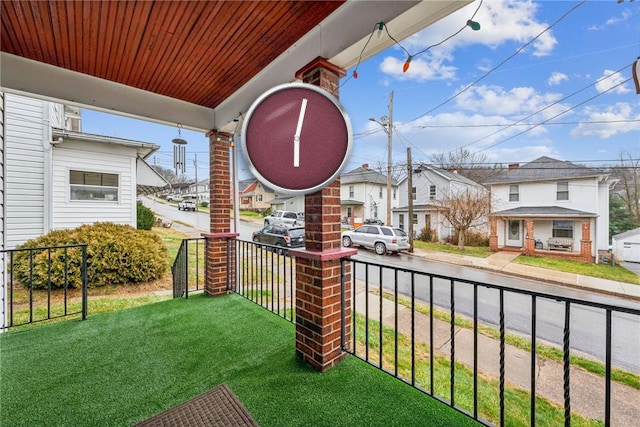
6:02
